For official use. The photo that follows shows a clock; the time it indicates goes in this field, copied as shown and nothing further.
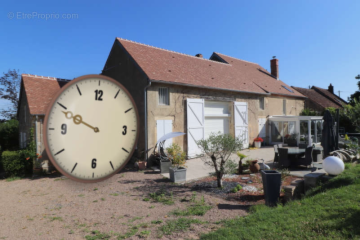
9:49
